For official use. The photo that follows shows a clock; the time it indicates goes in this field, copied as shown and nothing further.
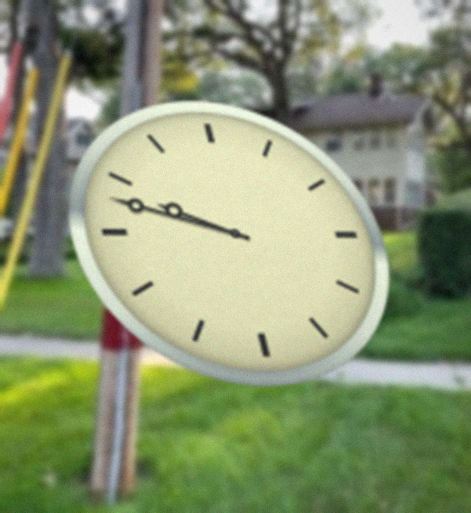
9:48
